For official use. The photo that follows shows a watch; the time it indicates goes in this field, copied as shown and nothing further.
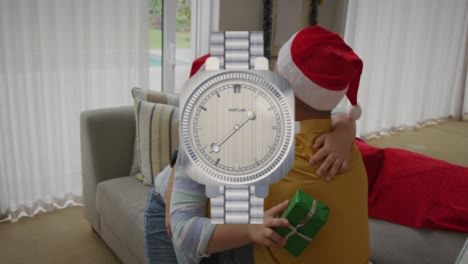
1:38
